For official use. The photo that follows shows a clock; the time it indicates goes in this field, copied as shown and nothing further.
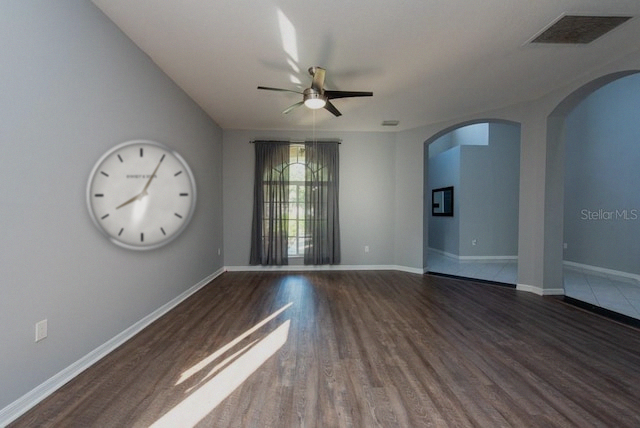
8:05
